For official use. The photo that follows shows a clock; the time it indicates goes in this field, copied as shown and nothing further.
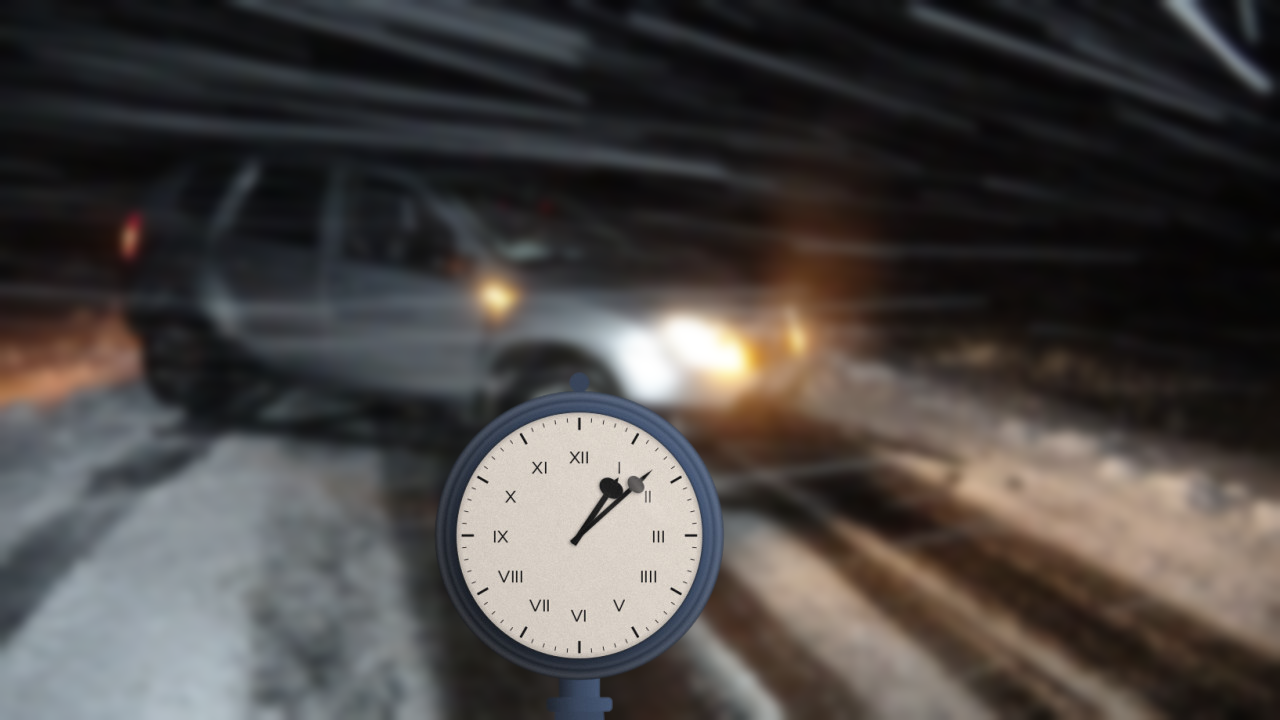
1:08
